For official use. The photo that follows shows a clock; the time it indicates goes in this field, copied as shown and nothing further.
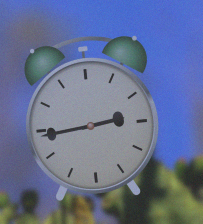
2:44
